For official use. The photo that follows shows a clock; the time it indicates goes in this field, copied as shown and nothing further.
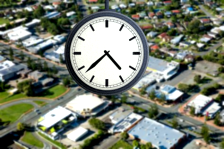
4:38
